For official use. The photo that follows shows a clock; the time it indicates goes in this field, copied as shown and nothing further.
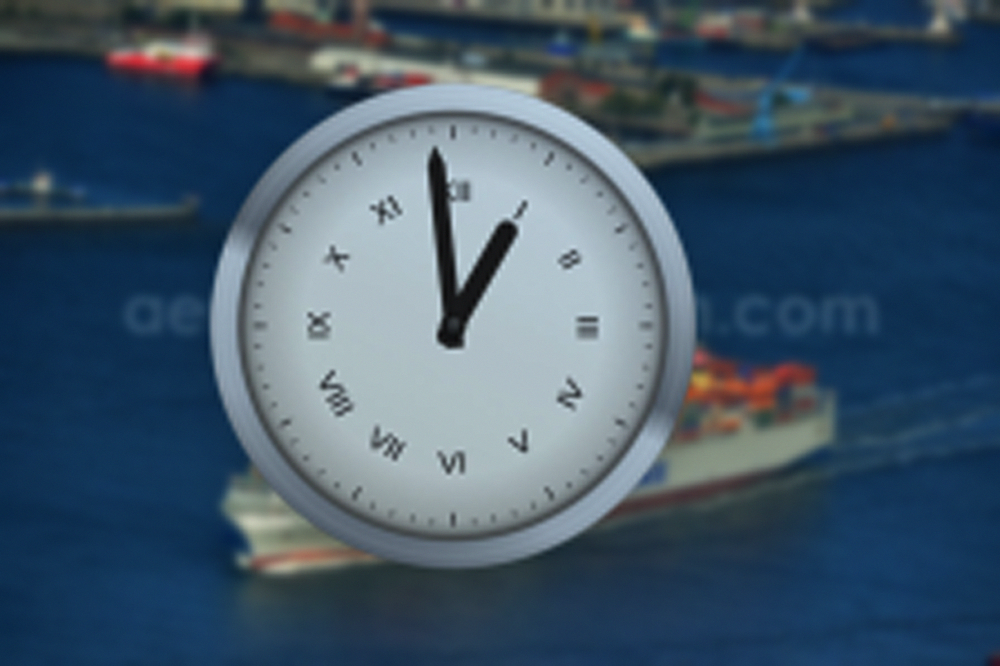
12:59
